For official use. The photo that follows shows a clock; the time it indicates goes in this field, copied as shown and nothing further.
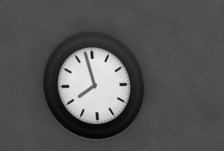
7:58
